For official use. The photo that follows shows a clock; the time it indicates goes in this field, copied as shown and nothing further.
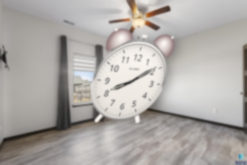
8:09
